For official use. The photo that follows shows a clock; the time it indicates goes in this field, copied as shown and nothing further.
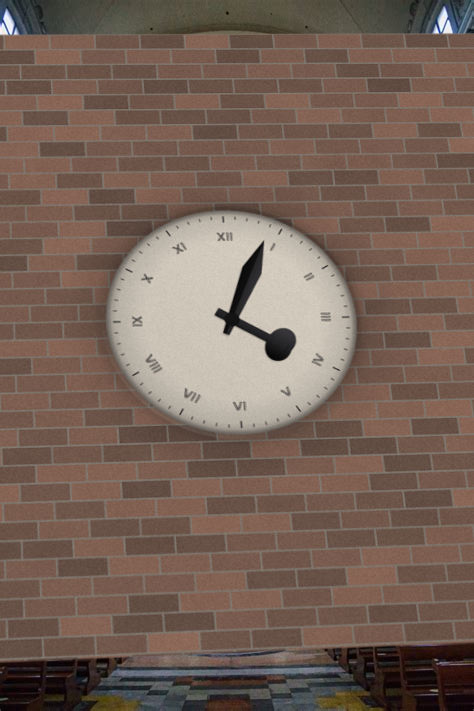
4:04
